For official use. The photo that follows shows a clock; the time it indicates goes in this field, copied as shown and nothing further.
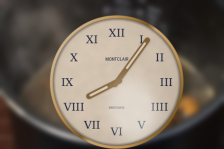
8:06
